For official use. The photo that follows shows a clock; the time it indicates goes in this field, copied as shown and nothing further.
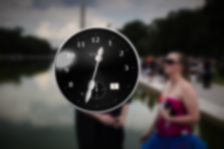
12:33
